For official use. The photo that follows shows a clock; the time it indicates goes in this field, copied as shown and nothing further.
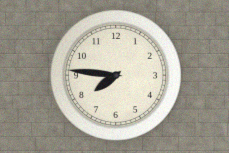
7:46
